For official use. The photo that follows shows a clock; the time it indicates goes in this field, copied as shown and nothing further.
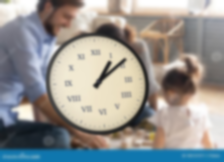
1:09
